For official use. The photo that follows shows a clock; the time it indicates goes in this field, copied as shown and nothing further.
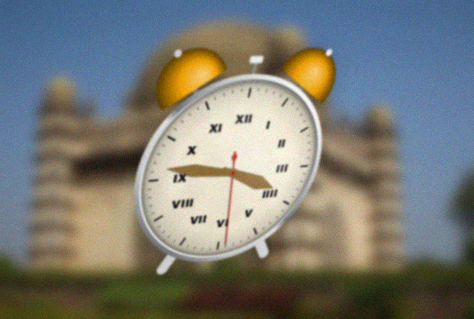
3:46:29
